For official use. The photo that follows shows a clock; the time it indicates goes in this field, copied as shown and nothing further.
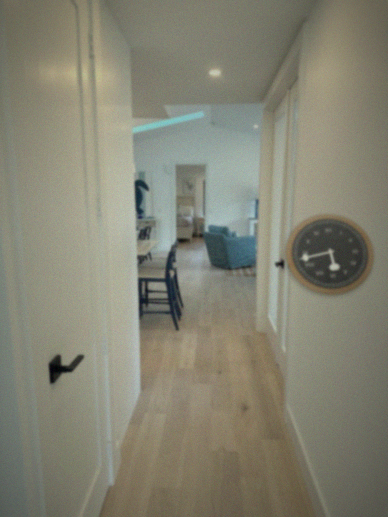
5:43
